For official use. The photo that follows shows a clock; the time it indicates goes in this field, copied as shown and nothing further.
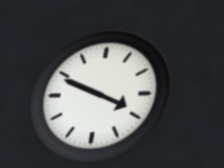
3:49
